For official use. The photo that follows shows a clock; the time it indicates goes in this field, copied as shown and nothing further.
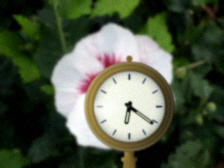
6:21
